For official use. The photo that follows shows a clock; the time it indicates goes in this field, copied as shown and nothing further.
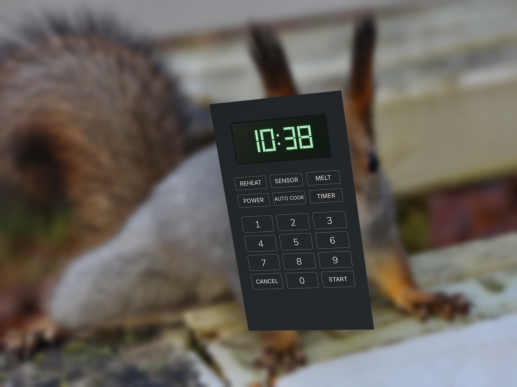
10:38
